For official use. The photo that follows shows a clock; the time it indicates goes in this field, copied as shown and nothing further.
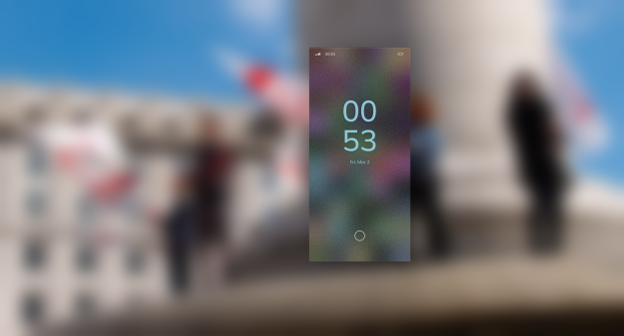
0:53
